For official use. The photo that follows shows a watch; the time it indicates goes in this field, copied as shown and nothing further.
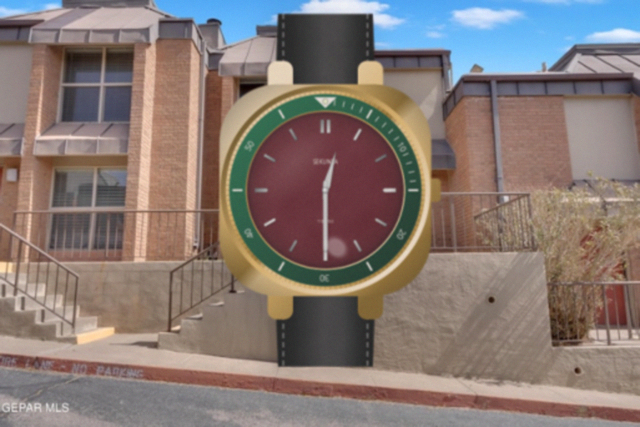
12:30
